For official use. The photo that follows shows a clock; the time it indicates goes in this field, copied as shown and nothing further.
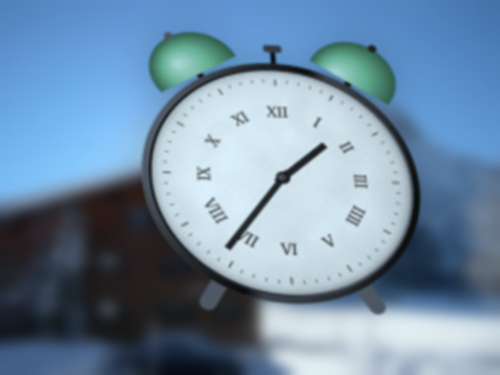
1:36
